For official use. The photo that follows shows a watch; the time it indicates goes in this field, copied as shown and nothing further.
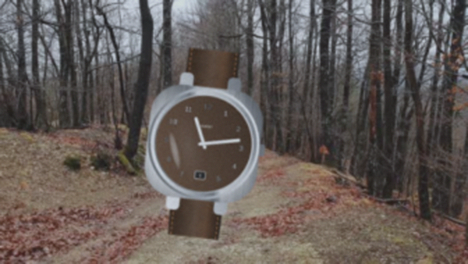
11:13
